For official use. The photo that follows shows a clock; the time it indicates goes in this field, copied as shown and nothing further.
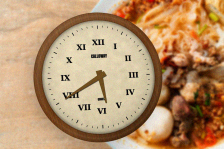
5:40
